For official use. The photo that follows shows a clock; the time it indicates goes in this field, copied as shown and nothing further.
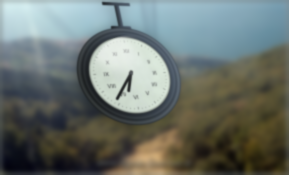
6:36
